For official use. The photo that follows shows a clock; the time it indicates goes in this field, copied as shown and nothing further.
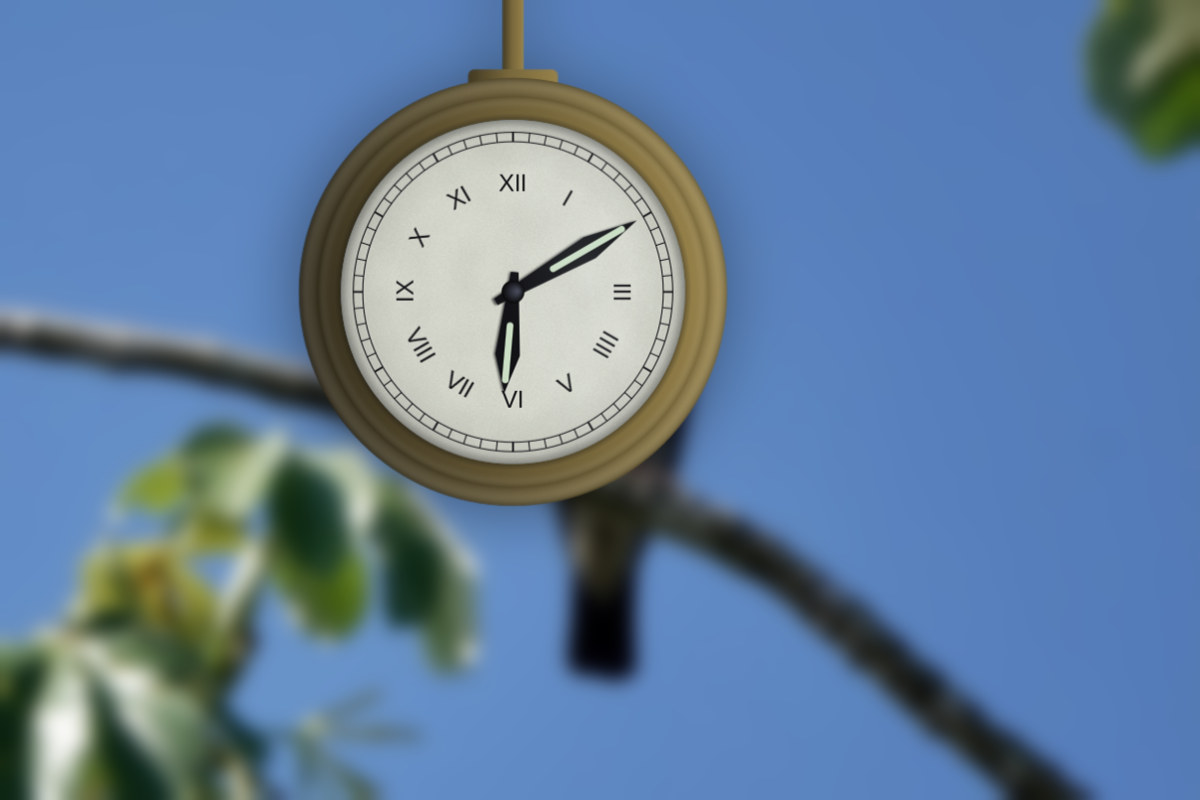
6:10
